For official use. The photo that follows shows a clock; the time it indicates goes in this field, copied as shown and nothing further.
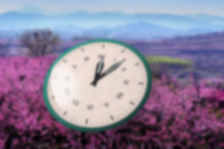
12:07
